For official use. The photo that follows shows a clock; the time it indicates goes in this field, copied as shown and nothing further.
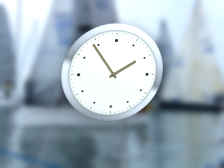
1:54
